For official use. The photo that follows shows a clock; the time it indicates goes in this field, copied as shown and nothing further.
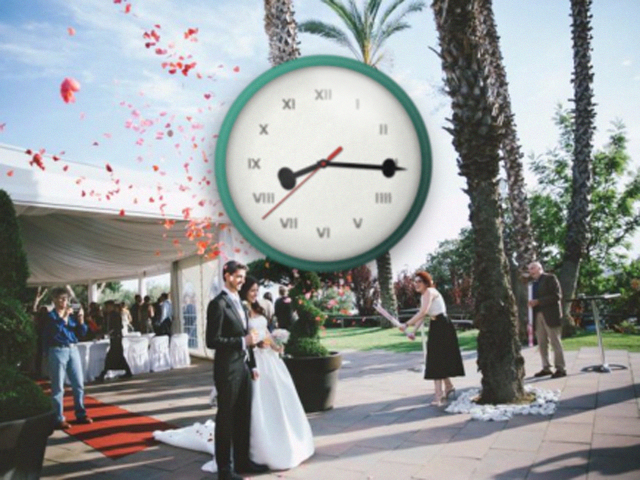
8:15:38
